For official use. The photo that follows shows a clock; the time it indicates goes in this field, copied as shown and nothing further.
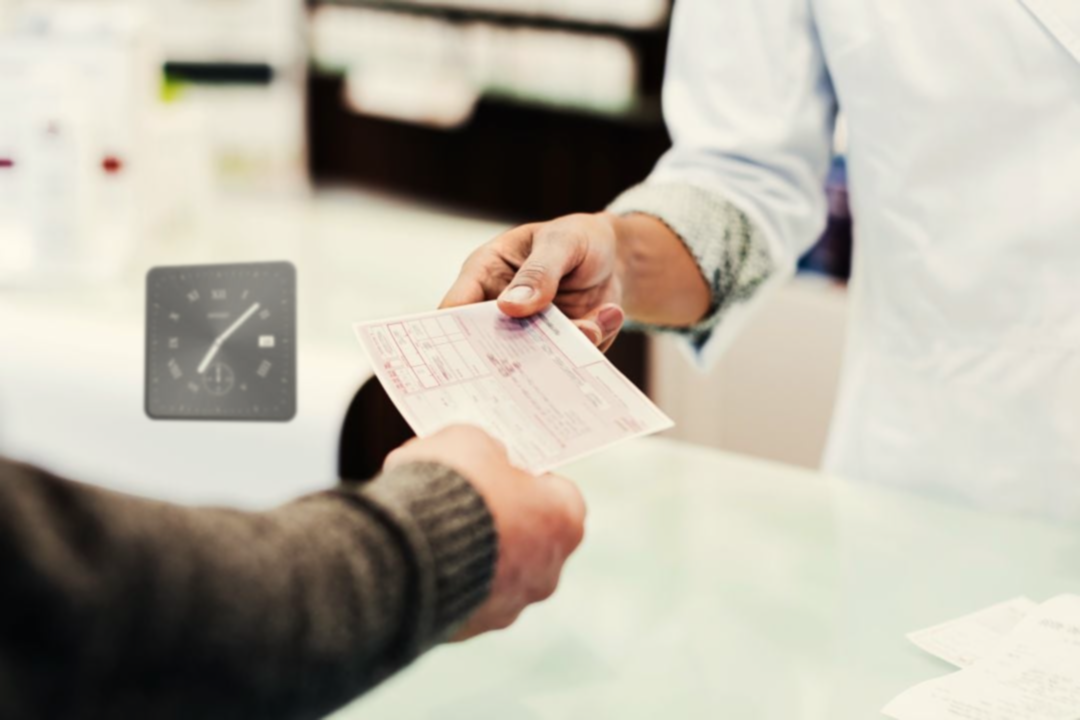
7:08
